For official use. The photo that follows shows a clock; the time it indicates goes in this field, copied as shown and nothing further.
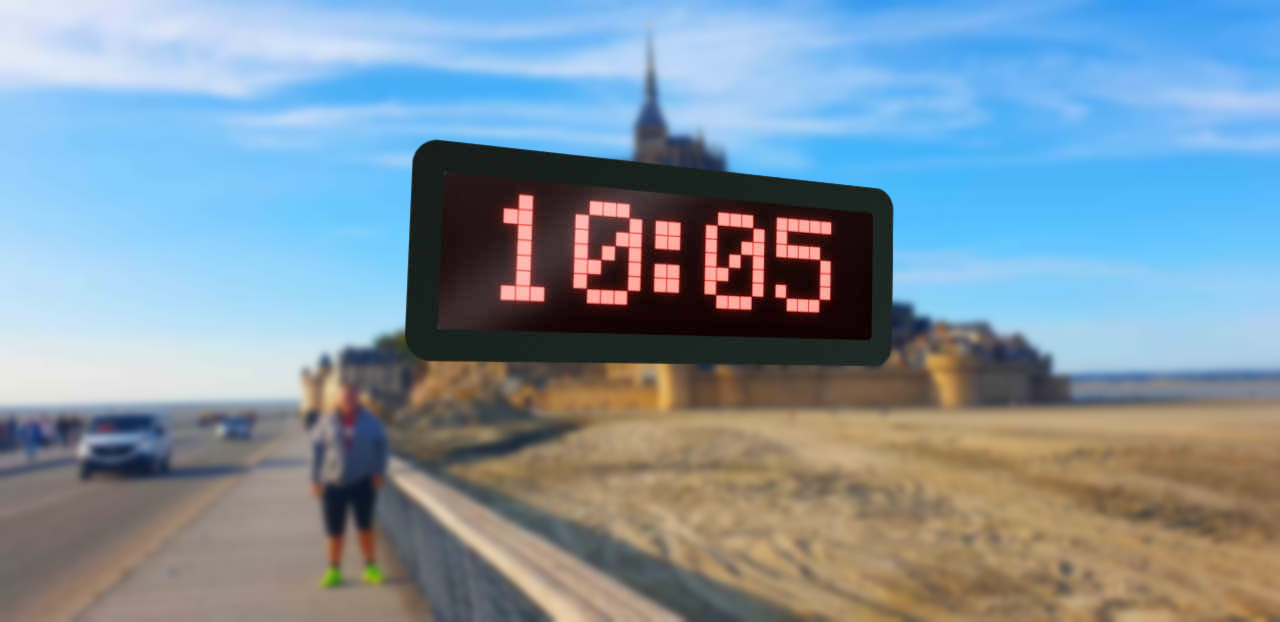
10:05
